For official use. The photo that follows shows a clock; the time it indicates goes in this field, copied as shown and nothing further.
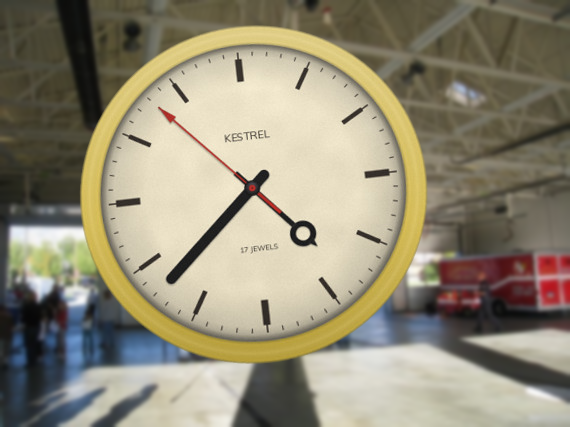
4:37:53
